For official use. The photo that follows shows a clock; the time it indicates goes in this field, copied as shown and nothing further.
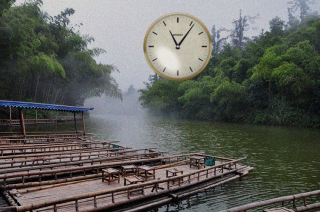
11:06
